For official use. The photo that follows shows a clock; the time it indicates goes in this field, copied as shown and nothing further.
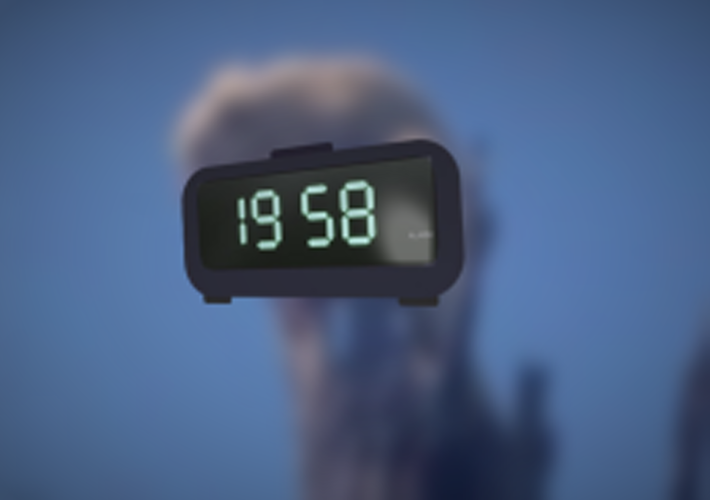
19:58
